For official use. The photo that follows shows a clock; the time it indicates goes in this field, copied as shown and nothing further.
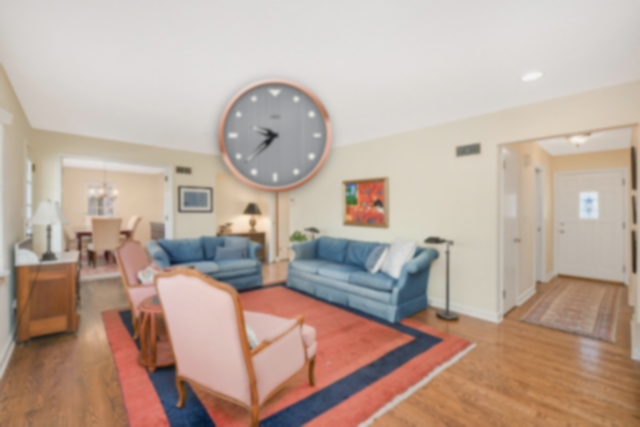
9:38
